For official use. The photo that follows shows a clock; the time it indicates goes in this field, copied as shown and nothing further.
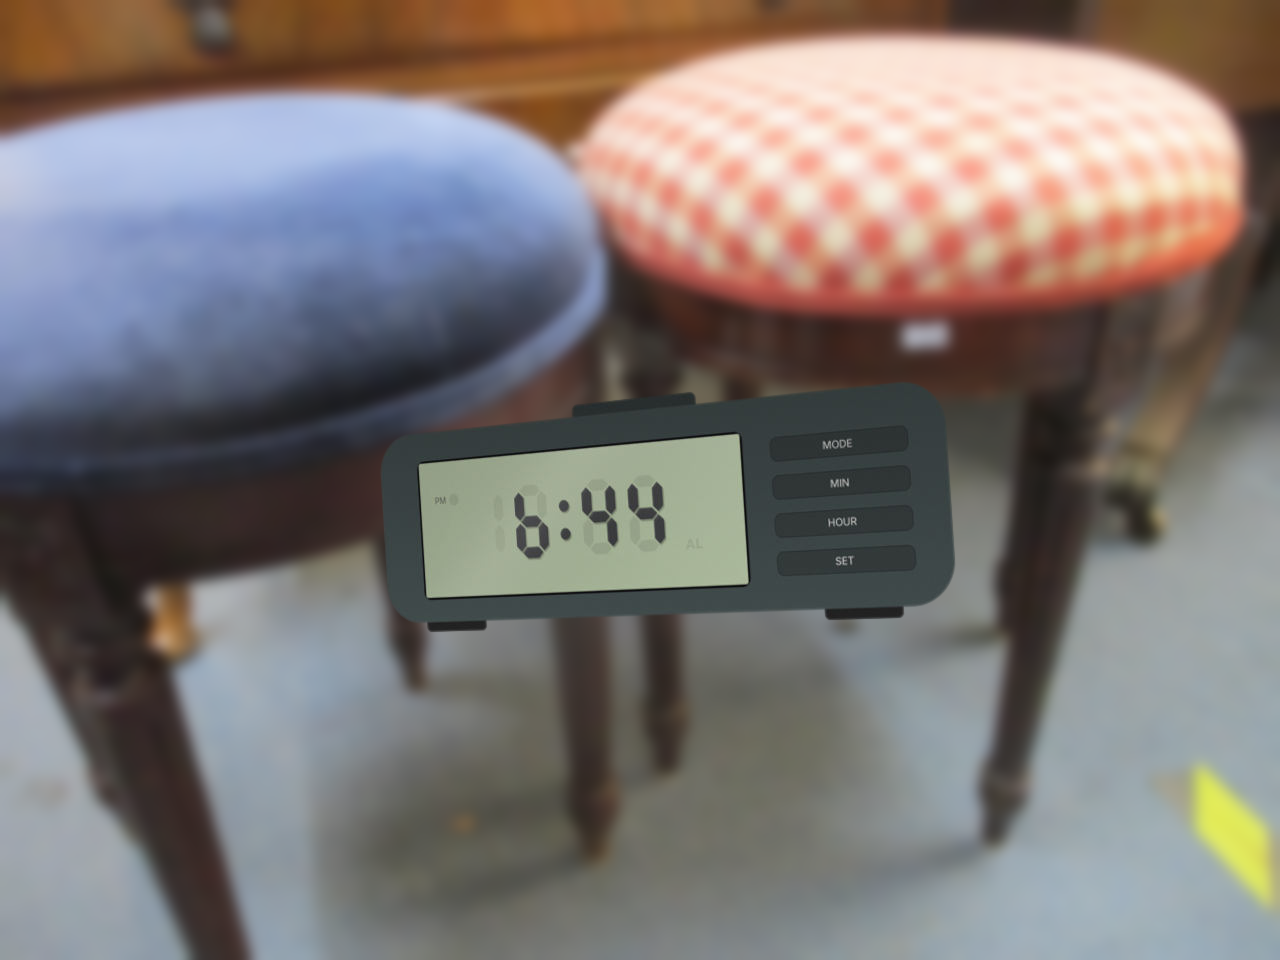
6:44
